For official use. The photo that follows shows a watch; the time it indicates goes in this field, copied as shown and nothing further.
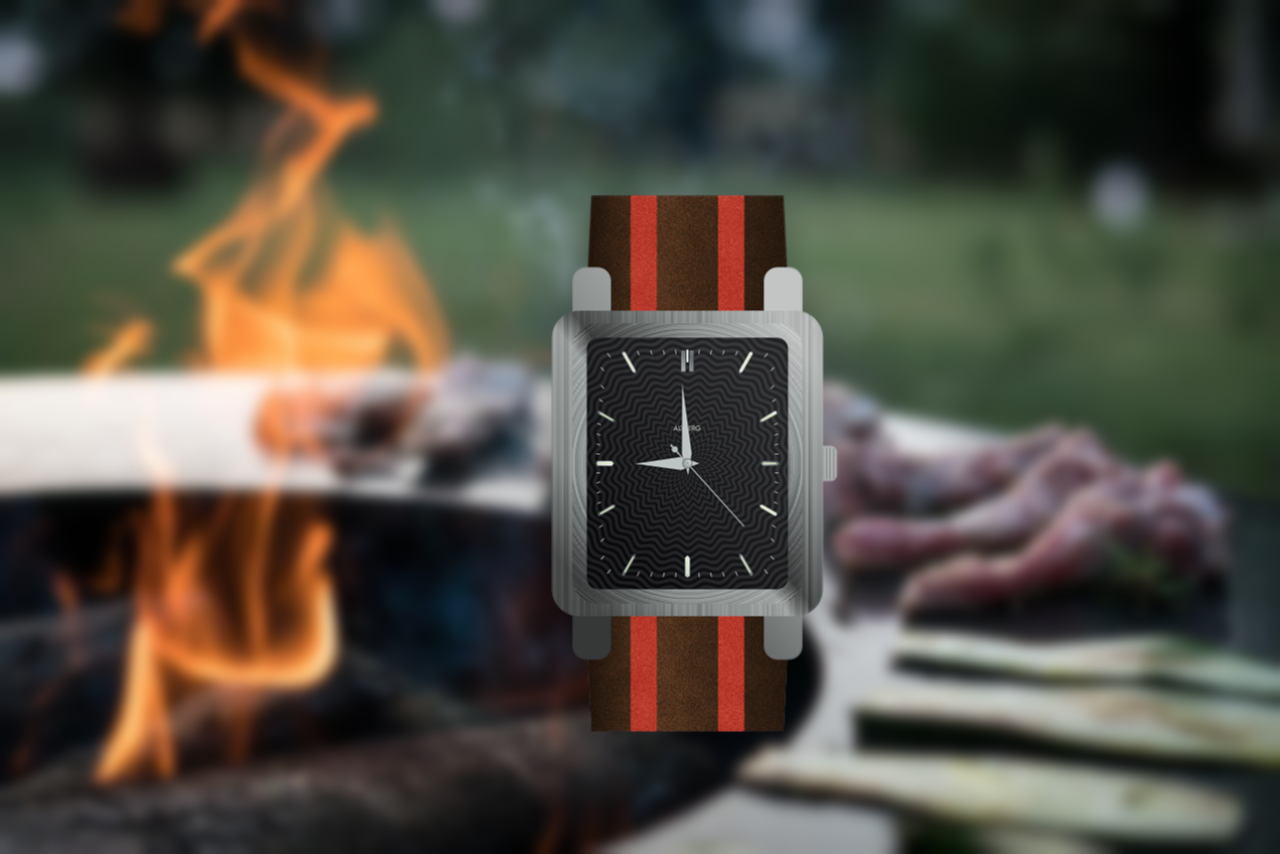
8:59:23
